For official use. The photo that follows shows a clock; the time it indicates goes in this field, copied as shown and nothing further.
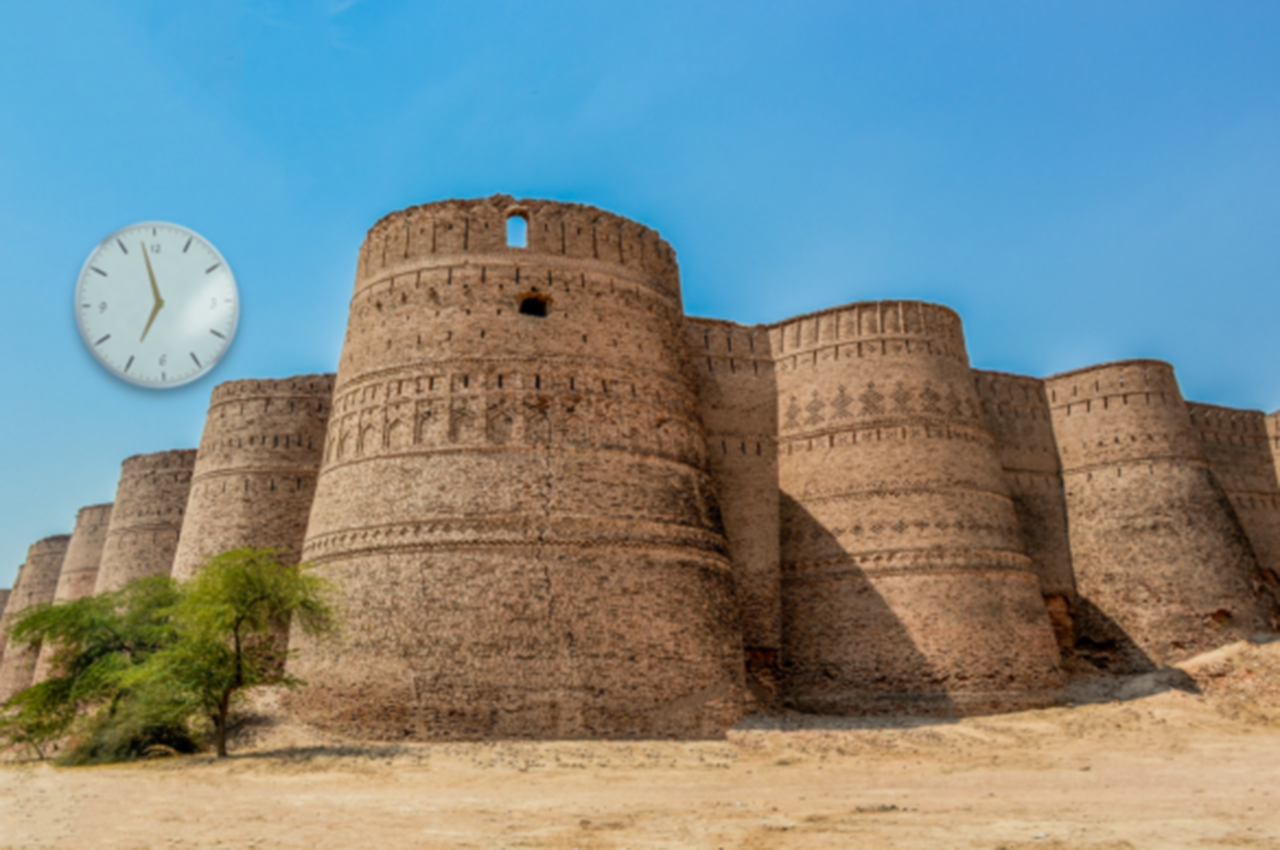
6:58
